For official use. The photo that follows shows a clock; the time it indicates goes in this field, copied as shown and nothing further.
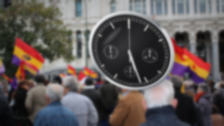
5:27
